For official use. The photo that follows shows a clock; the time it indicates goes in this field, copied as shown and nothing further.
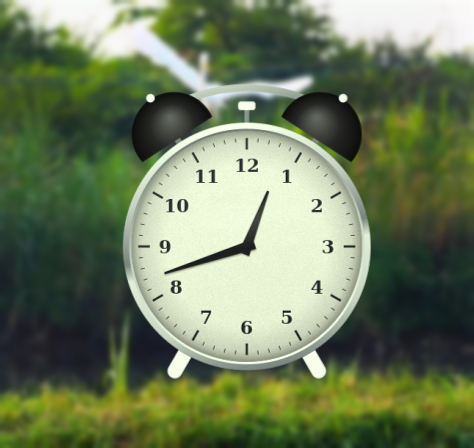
12:42
